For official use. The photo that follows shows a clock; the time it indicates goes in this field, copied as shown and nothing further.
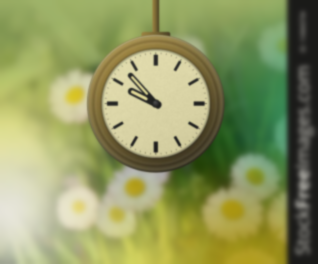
9:53
